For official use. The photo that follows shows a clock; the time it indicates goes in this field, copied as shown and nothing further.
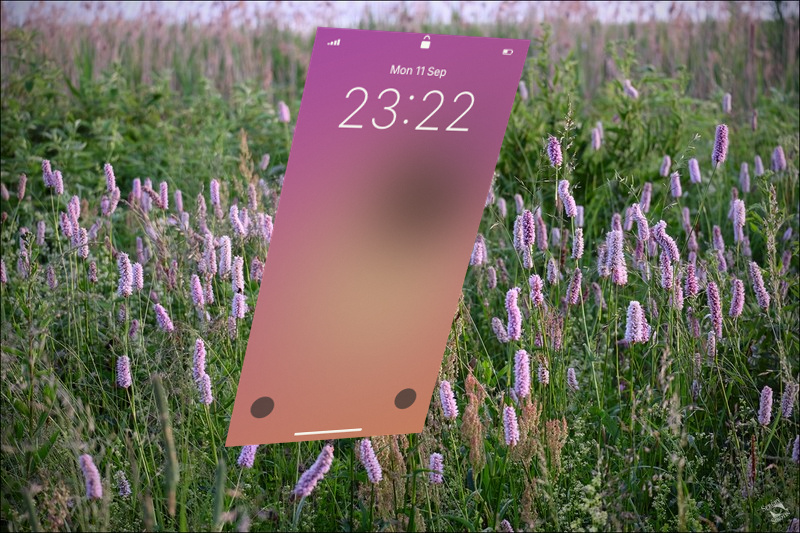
23:22
